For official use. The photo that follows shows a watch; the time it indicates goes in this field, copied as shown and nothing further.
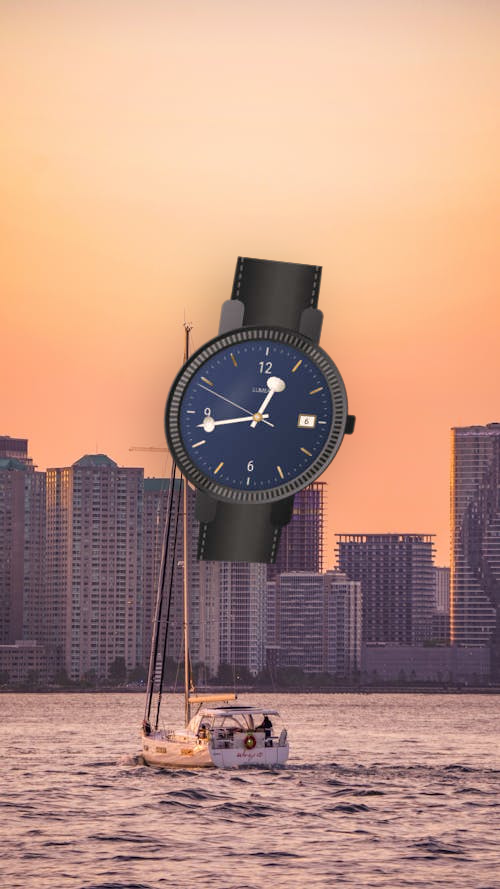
12:42:49
